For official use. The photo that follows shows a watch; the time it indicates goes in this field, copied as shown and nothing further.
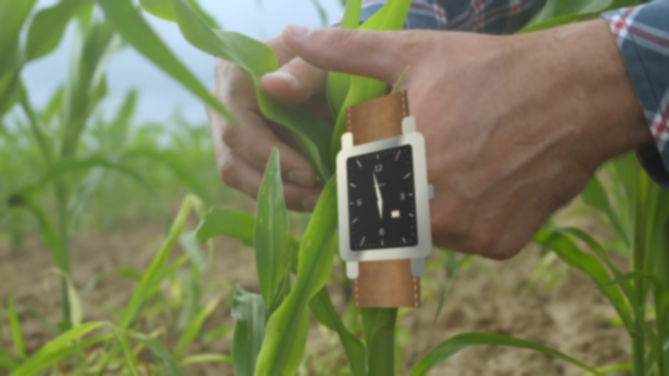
5:58
